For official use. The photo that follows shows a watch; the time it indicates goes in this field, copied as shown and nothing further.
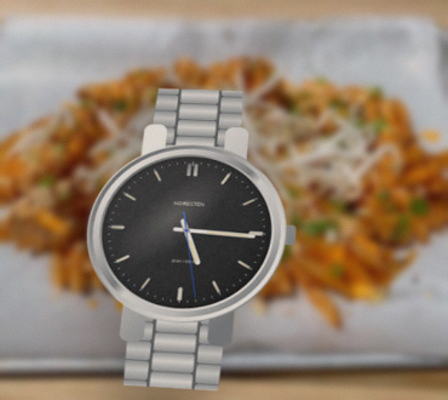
5:15:28
